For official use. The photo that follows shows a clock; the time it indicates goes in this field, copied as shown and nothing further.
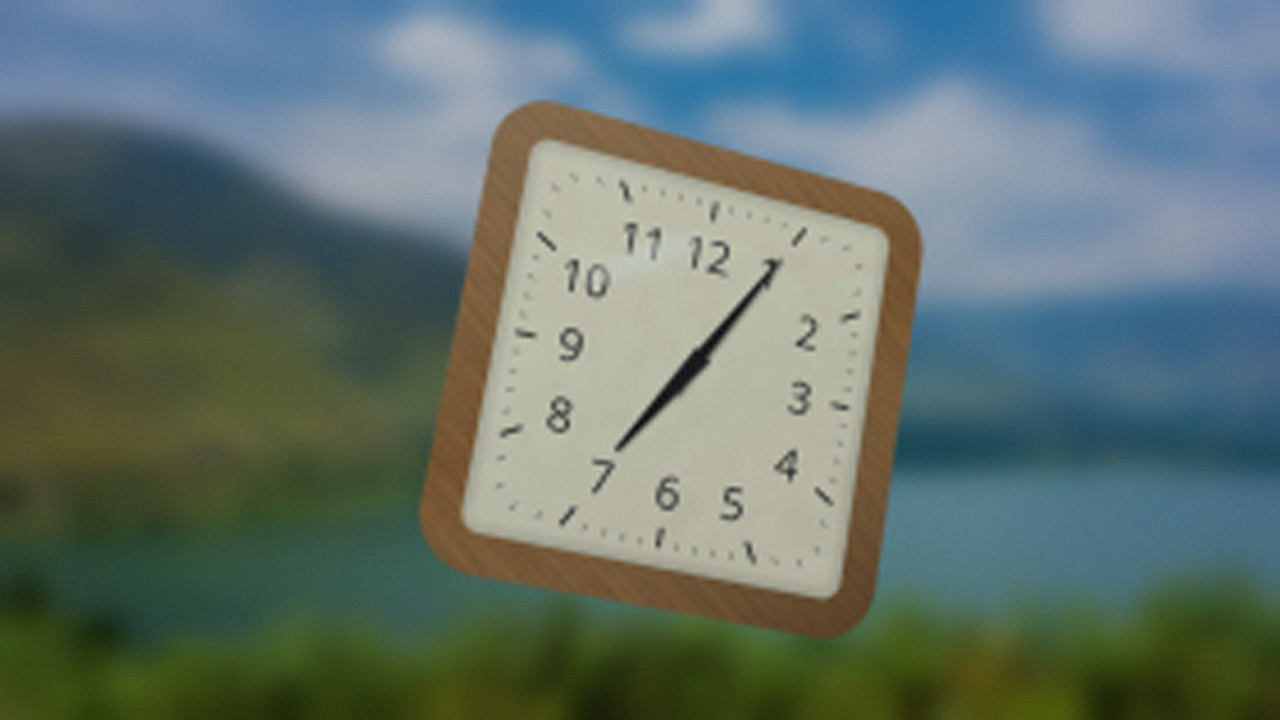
7:05
